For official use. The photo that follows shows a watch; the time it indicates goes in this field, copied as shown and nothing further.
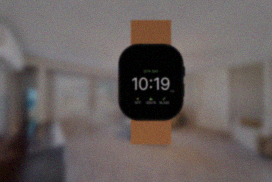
10:19
